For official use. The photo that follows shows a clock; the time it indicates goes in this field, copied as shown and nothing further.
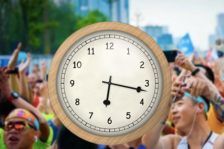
6:17
